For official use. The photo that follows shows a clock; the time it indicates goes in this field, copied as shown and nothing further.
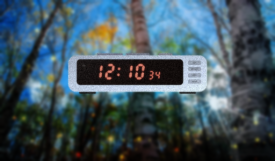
12:10:34
